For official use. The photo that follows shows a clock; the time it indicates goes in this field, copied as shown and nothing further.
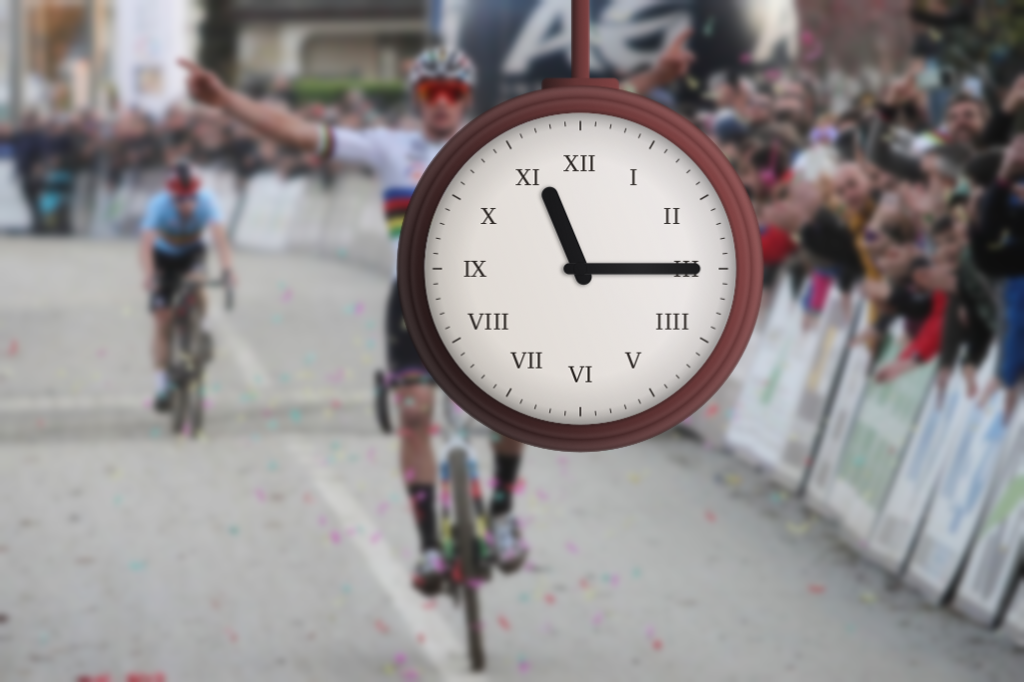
11:15
